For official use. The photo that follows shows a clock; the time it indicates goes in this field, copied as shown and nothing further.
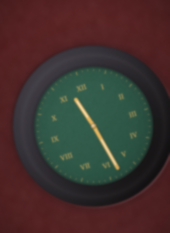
11:28
